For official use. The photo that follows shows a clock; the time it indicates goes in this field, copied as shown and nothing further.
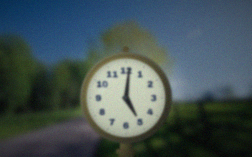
5:01
